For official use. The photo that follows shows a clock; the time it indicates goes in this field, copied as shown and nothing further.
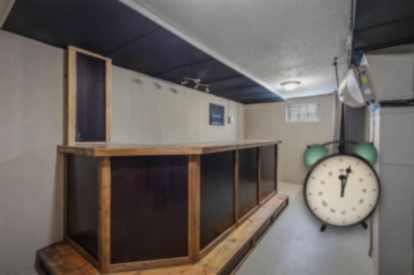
12:03
